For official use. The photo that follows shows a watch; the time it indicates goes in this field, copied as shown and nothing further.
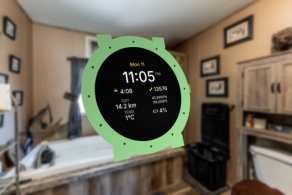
11:05
